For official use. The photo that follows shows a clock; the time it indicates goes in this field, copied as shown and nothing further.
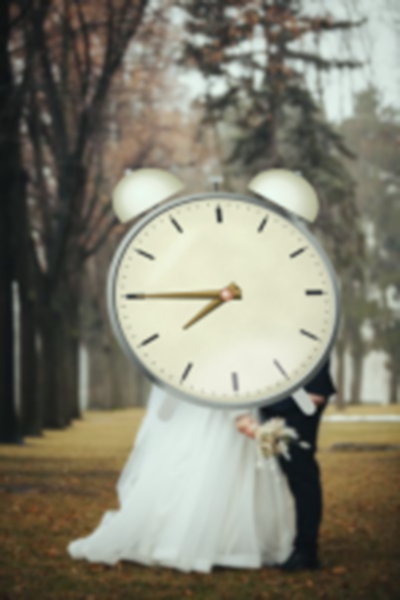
7:45
